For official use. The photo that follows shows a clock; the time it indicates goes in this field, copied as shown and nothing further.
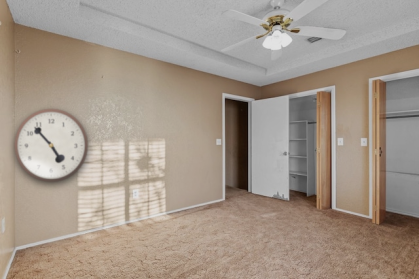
4:53
